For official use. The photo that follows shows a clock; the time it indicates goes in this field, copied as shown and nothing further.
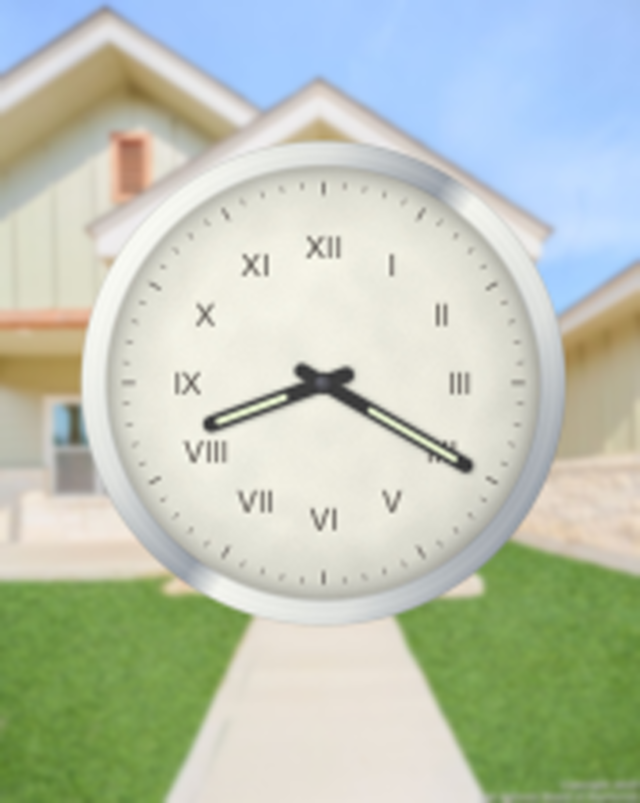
8:20
